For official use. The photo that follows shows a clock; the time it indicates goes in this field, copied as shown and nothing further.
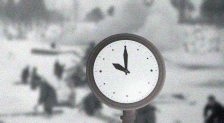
10:00
